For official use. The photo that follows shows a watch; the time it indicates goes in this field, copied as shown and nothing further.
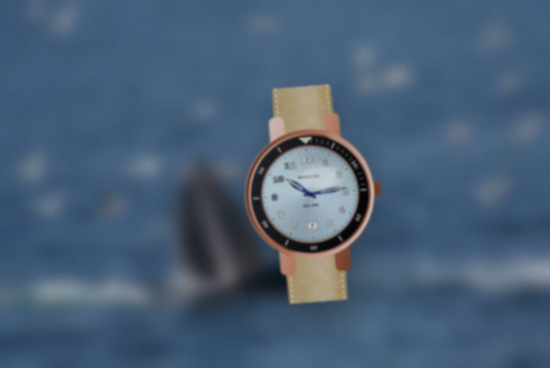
10:14
